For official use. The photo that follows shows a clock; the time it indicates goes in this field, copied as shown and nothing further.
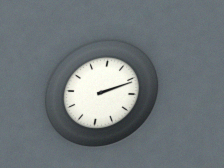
2:11
